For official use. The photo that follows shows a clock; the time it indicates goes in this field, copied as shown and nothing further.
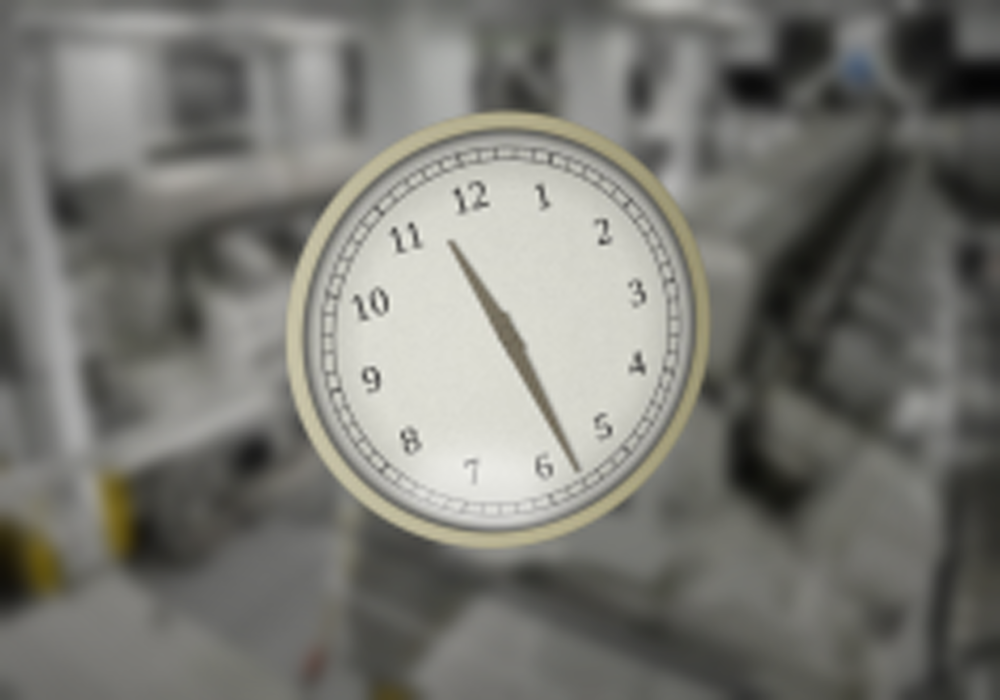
11:28
